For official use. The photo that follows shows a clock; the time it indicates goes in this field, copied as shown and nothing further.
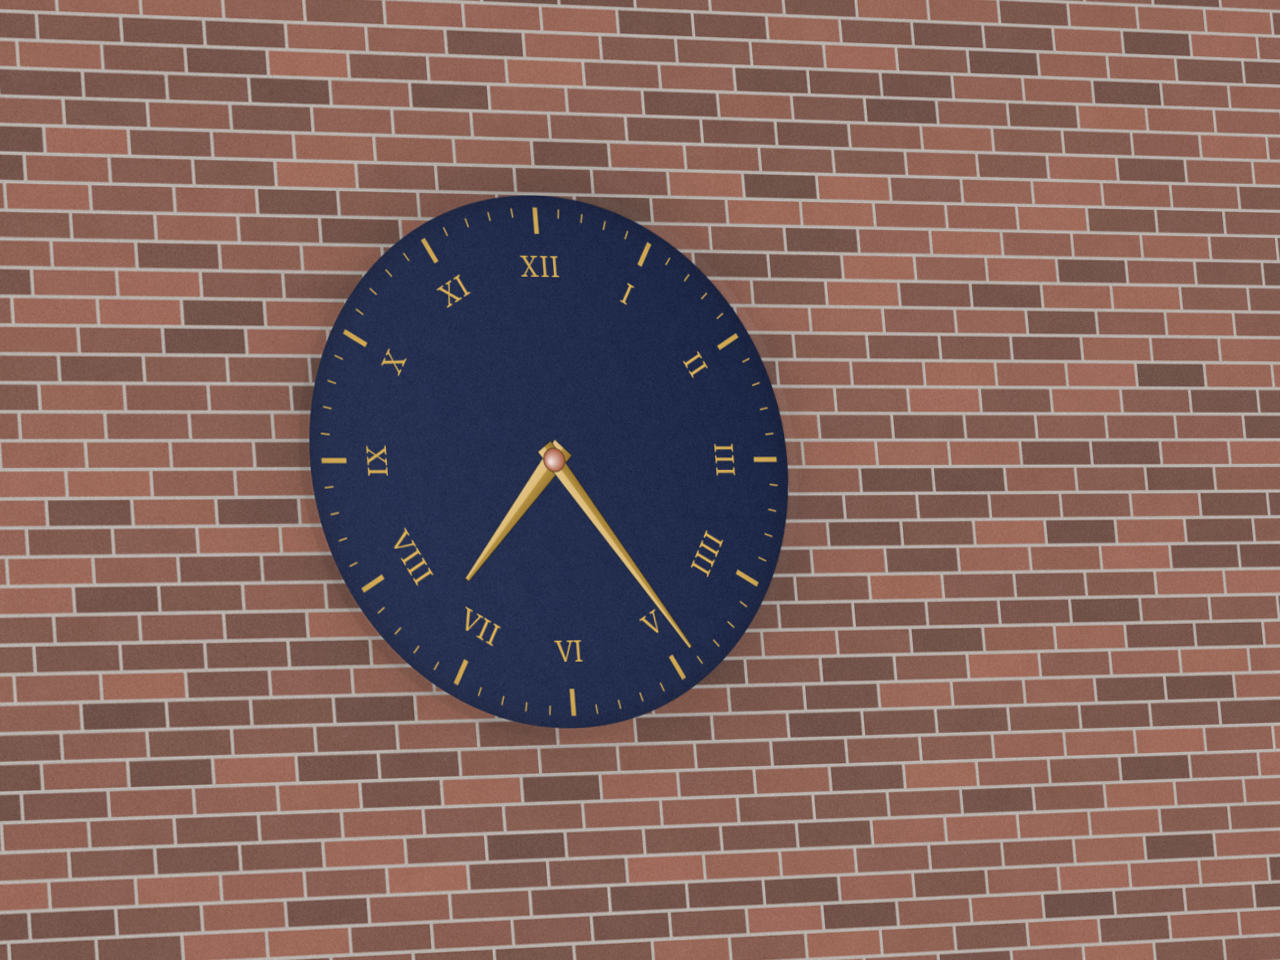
7:24
